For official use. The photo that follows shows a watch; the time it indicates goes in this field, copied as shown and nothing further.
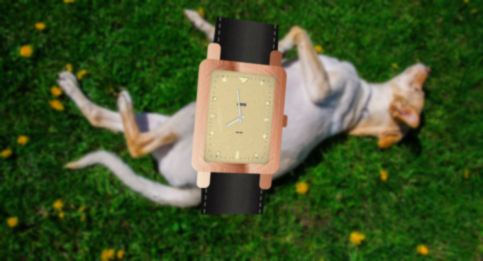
7:58
